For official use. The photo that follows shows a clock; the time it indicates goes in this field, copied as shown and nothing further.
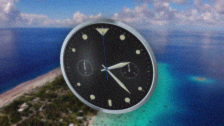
2:23
